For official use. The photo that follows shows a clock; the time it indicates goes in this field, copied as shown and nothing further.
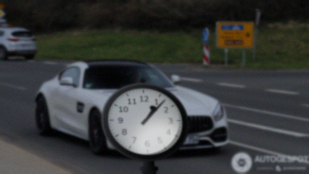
1:07
